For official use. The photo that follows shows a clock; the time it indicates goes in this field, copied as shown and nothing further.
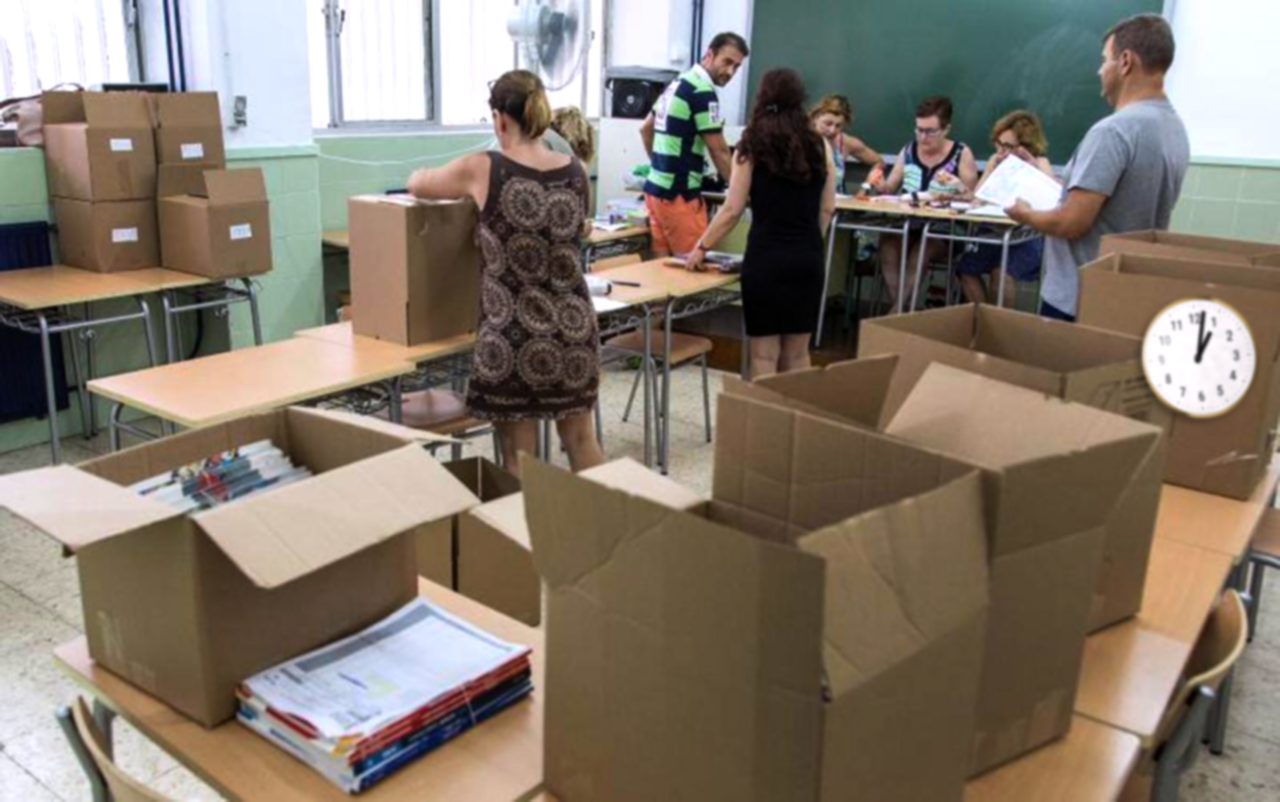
1:02
